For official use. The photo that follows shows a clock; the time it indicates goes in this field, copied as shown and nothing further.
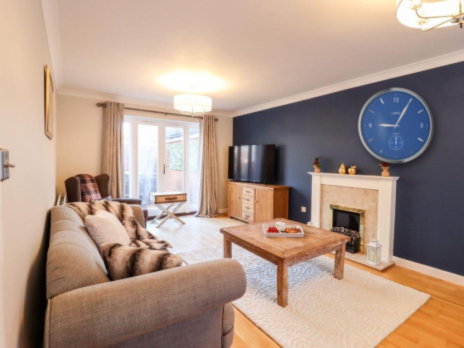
9:05
